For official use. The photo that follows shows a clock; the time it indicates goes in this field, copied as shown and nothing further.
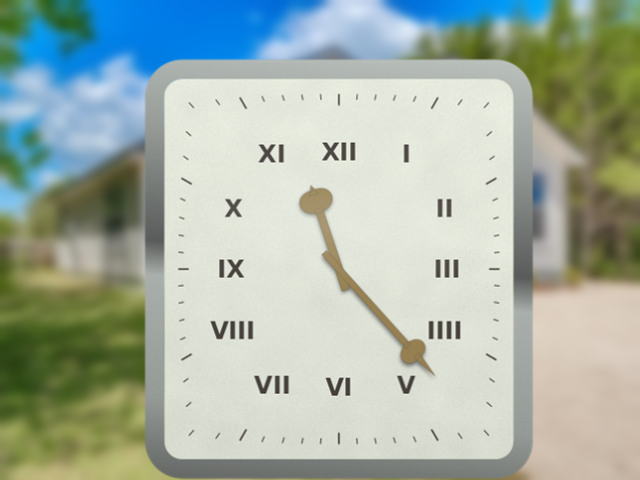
11:23
